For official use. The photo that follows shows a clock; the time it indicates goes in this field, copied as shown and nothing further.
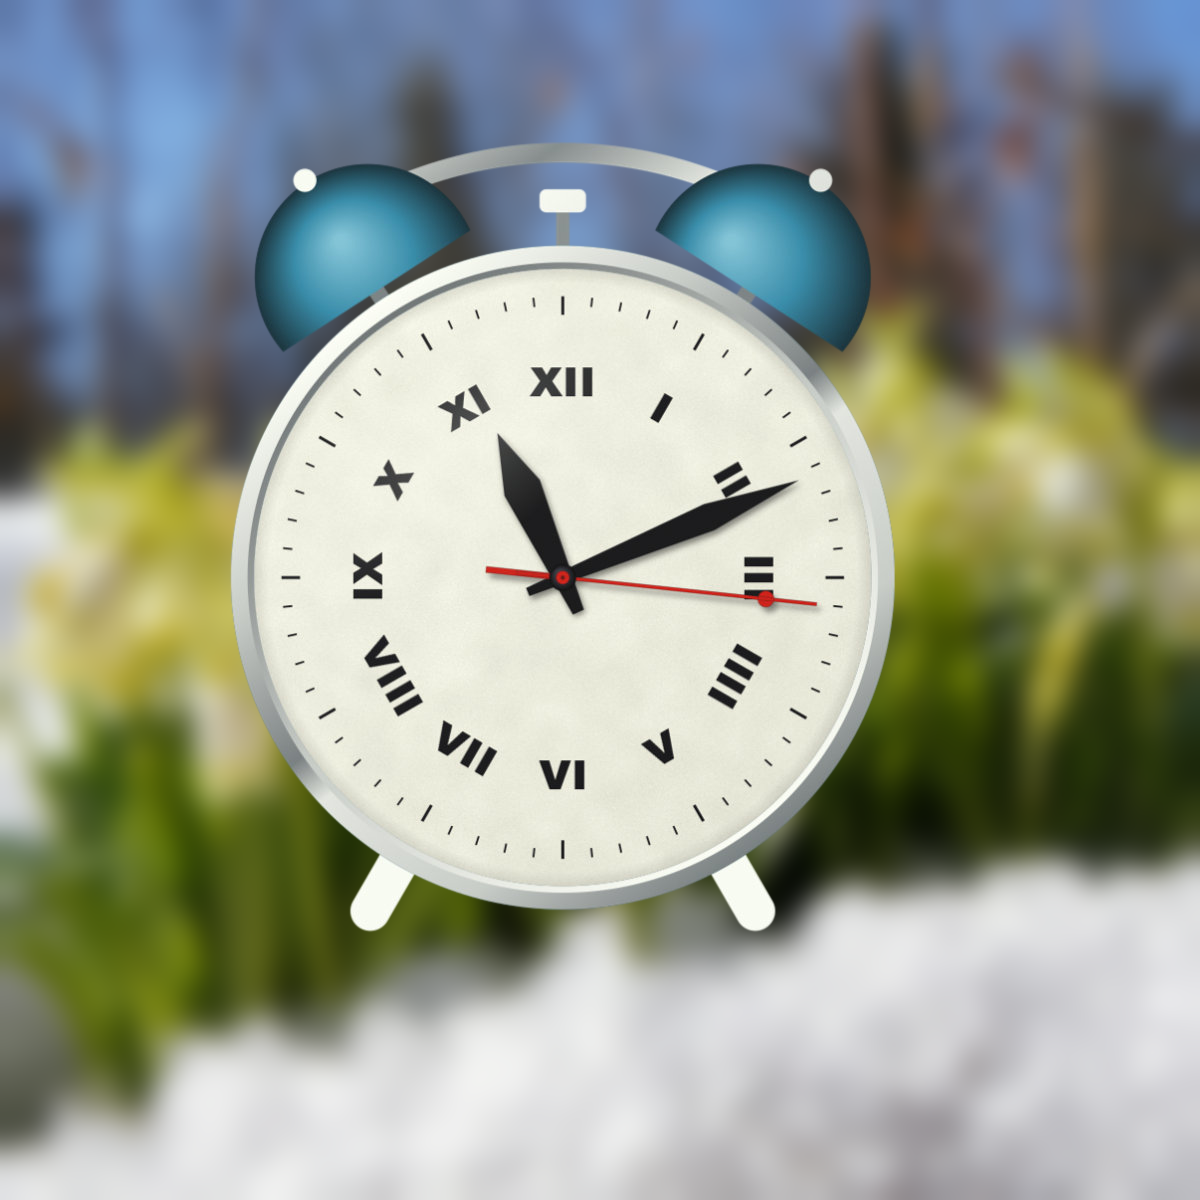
11:11:16
